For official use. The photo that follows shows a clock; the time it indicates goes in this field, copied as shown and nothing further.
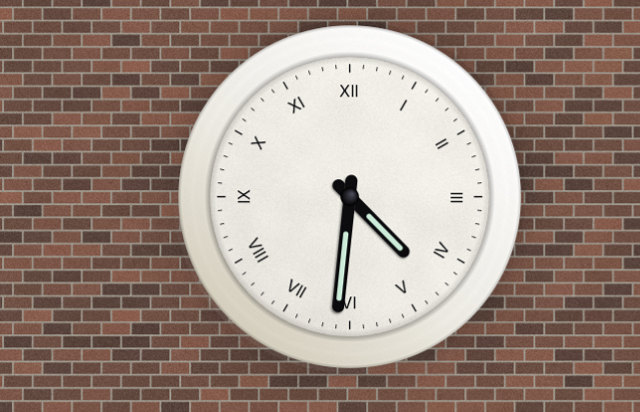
4:31
